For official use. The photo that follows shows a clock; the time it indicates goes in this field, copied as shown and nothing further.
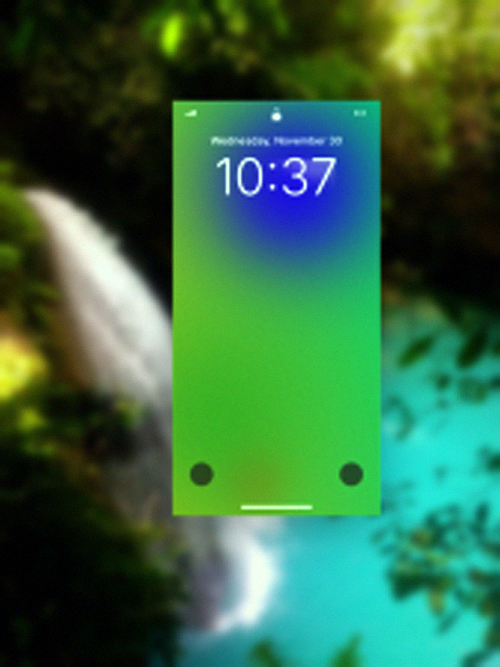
10:37
